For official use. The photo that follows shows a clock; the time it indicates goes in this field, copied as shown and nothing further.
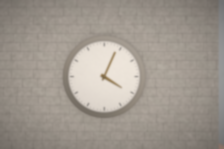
4:04
